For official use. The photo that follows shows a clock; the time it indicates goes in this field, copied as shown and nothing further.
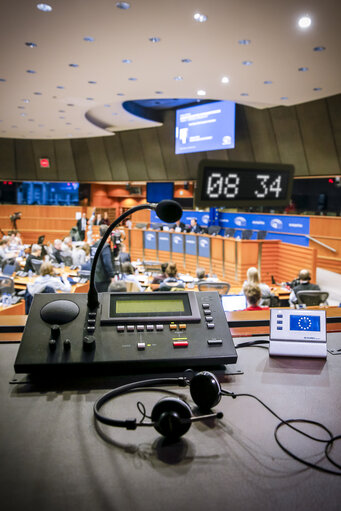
8:34
